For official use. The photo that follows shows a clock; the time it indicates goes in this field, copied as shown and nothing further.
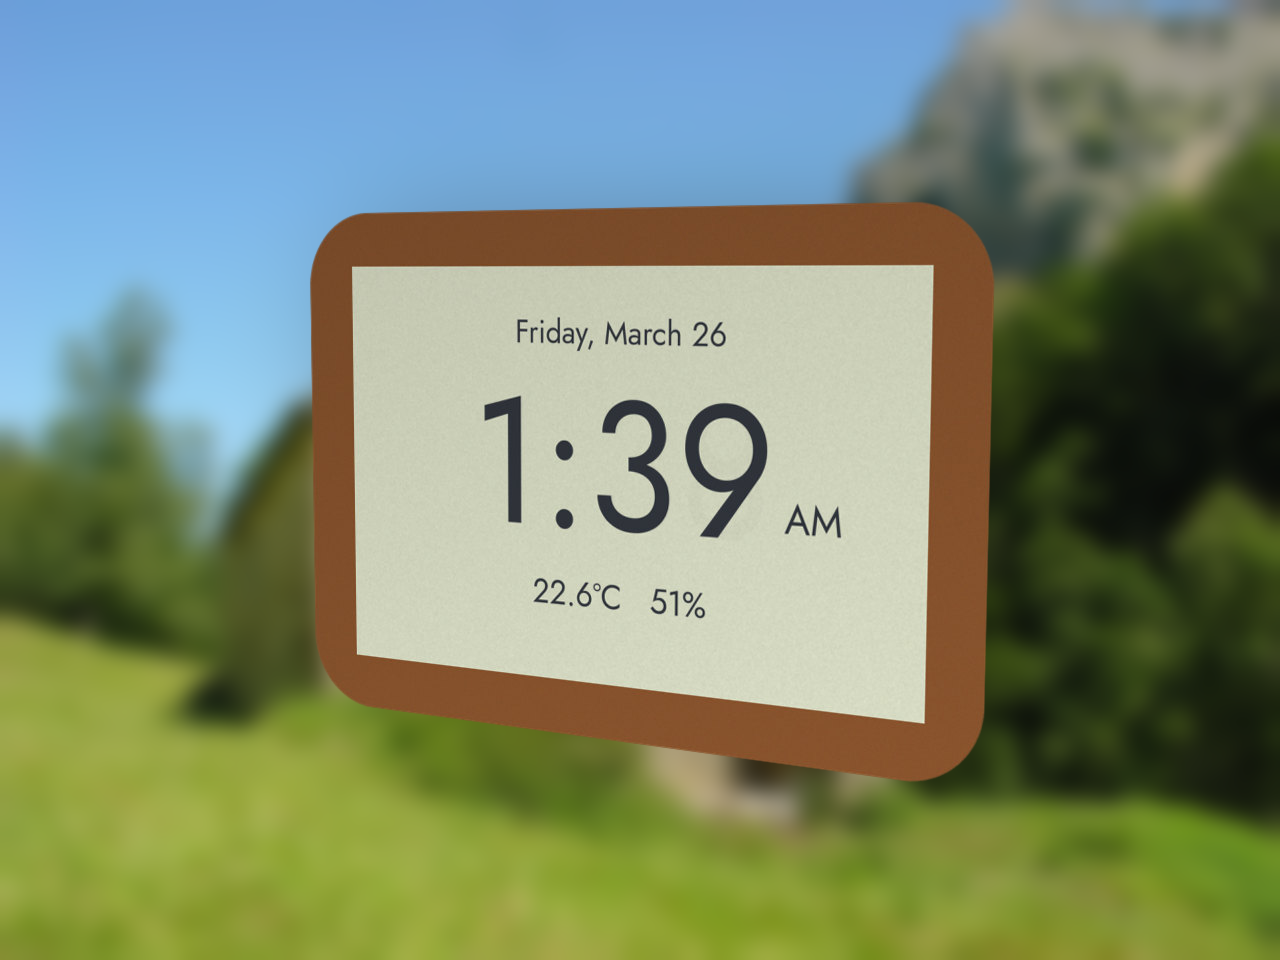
1:39
